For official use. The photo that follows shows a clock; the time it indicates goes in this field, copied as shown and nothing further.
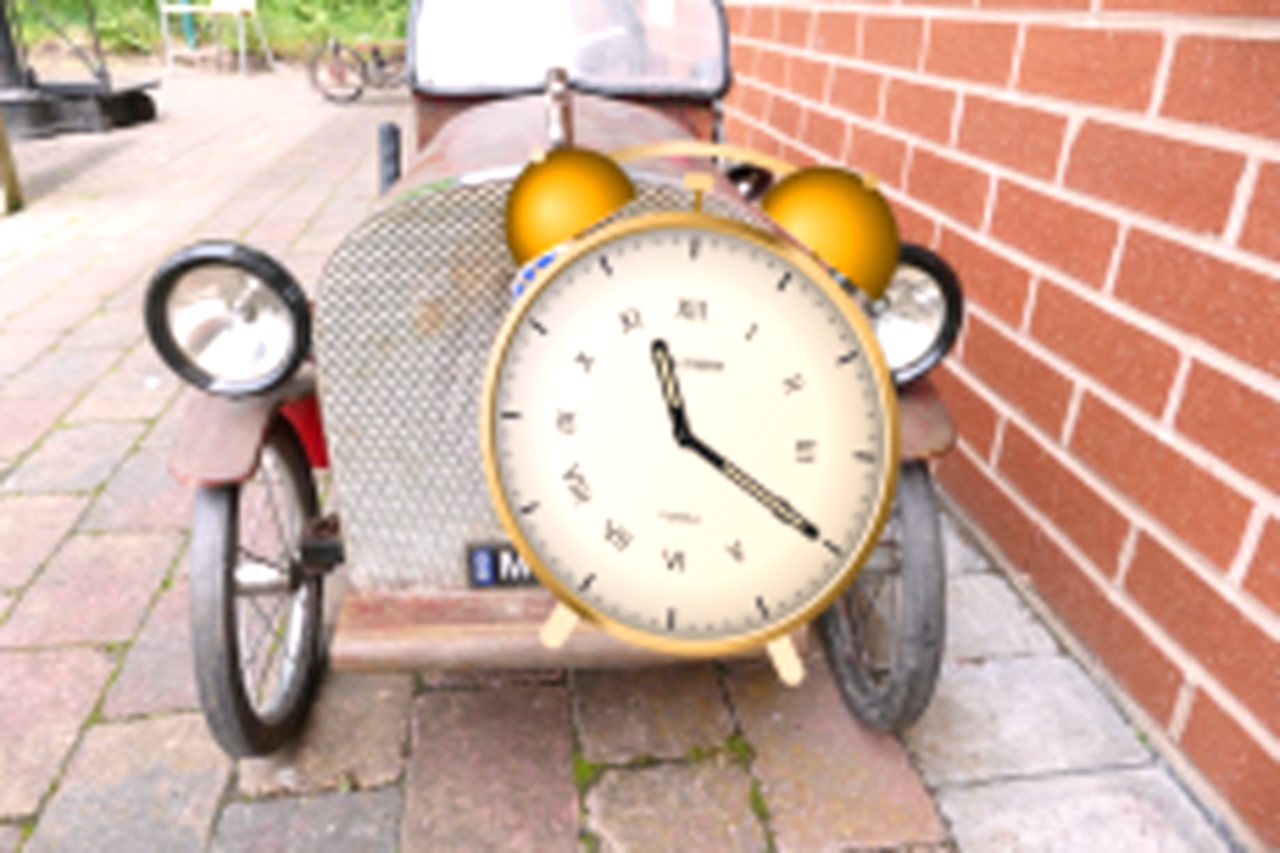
11:20
